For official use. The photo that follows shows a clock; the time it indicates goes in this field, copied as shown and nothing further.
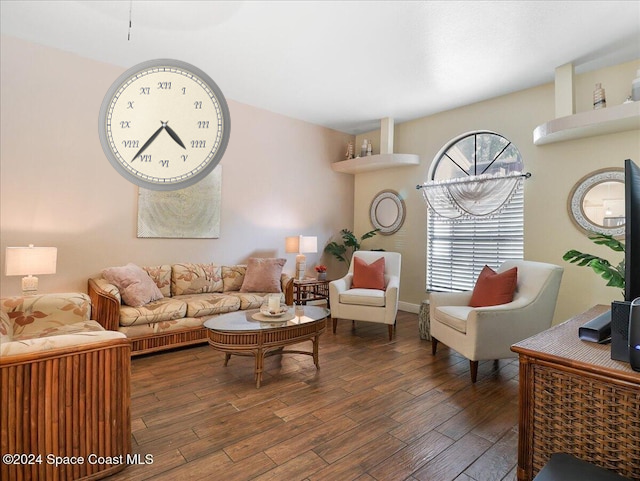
4:37
